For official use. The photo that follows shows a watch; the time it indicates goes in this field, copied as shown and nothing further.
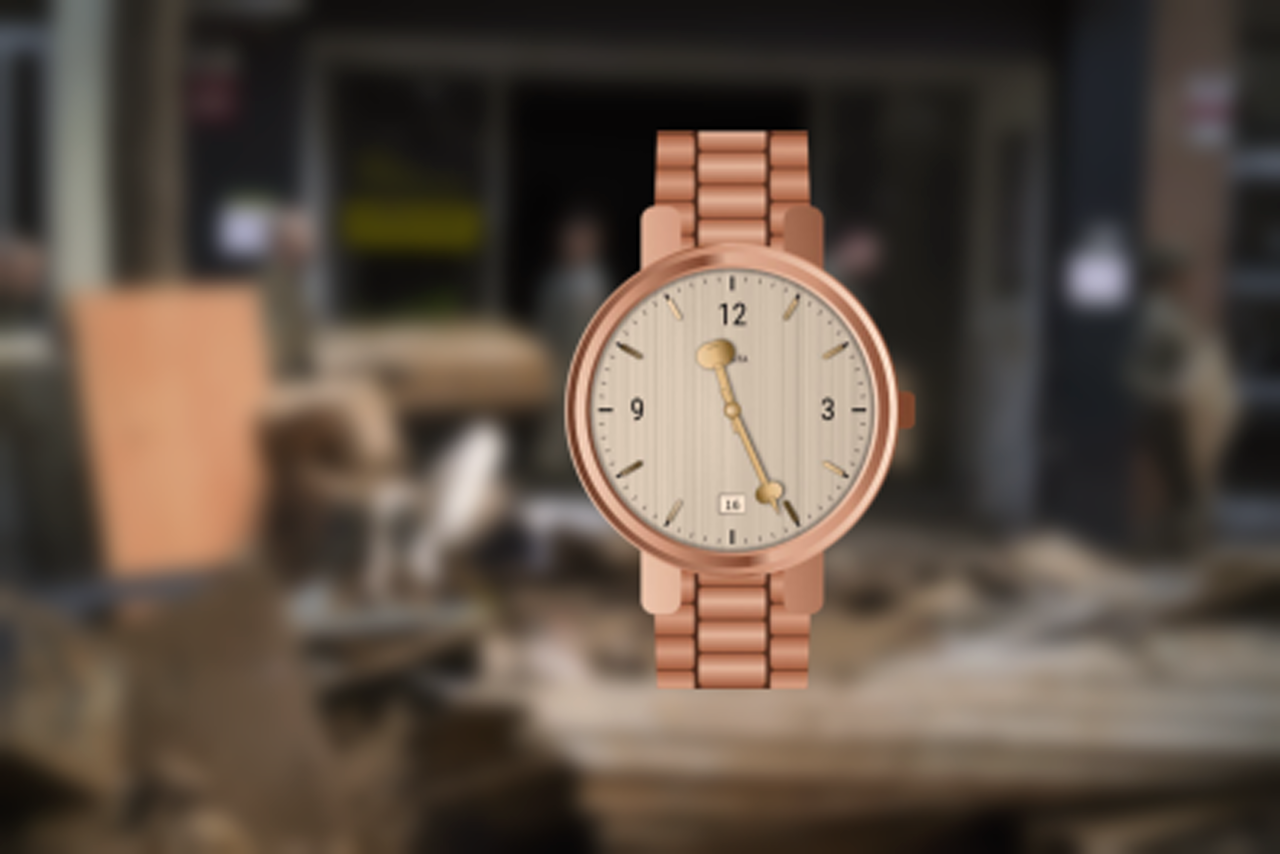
11:26
